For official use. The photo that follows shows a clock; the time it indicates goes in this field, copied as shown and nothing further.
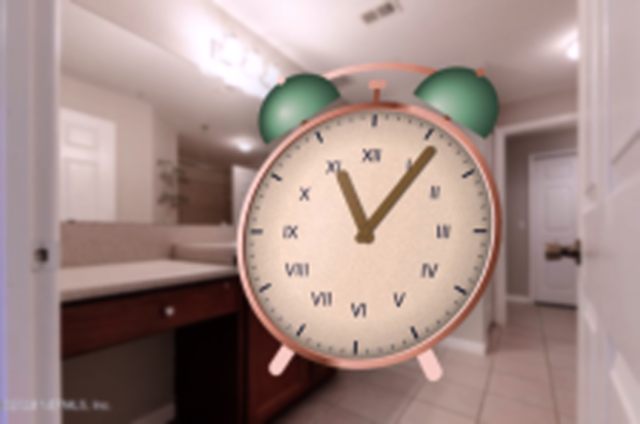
11:06
